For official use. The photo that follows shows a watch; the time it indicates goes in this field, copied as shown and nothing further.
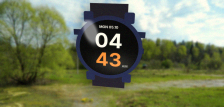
4:43
